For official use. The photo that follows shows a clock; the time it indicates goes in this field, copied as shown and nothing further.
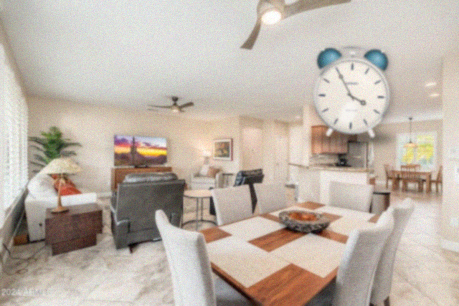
3:55
